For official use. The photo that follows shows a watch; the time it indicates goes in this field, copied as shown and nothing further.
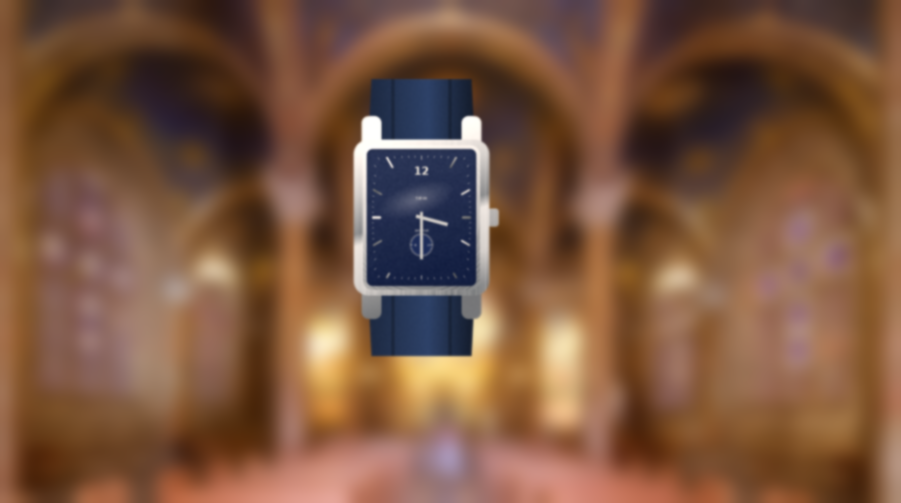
3:30
